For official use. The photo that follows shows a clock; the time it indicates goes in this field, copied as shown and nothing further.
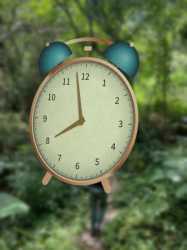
7:58
